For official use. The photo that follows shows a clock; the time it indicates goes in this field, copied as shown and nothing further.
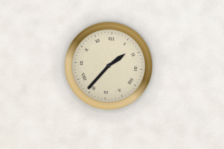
1:36
